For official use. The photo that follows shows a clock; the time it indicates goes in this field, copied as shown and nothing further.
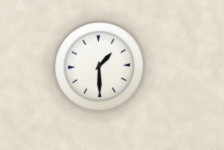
1:30
